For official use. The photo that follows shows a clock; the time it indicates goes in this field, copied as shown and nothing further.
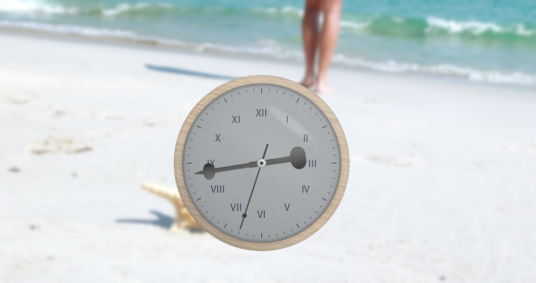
2:43:33
